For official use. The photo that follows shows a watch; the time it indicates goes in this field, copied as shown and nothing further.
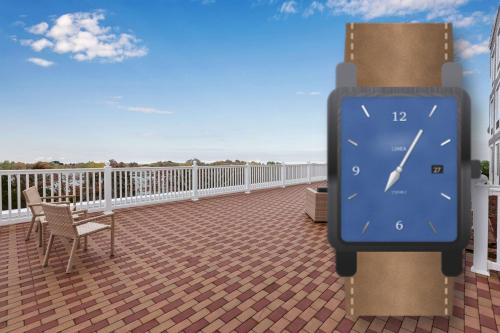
7:05
